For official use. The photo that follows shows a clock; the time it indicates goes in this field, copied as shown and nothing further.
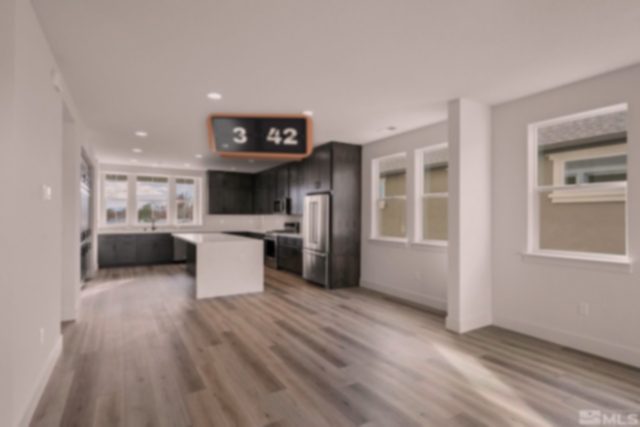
3:42
